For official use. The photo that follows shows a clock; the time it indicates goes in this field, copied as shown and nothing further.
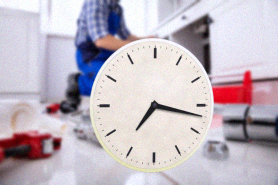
7:17
